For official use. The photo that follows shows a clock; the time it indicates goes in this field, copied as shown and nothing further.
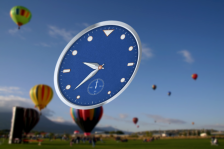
9:38
